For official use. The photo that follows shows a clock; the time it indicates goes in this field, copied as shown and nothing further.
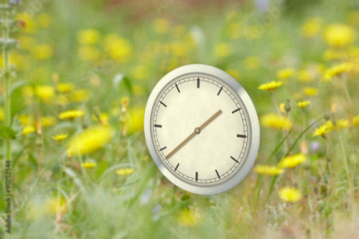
1:38
